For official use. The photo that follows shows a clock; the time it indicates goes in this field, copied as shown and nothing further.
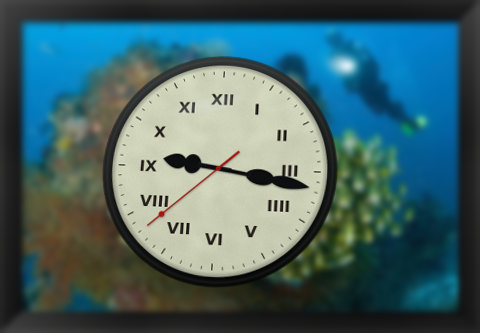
9:16:38
